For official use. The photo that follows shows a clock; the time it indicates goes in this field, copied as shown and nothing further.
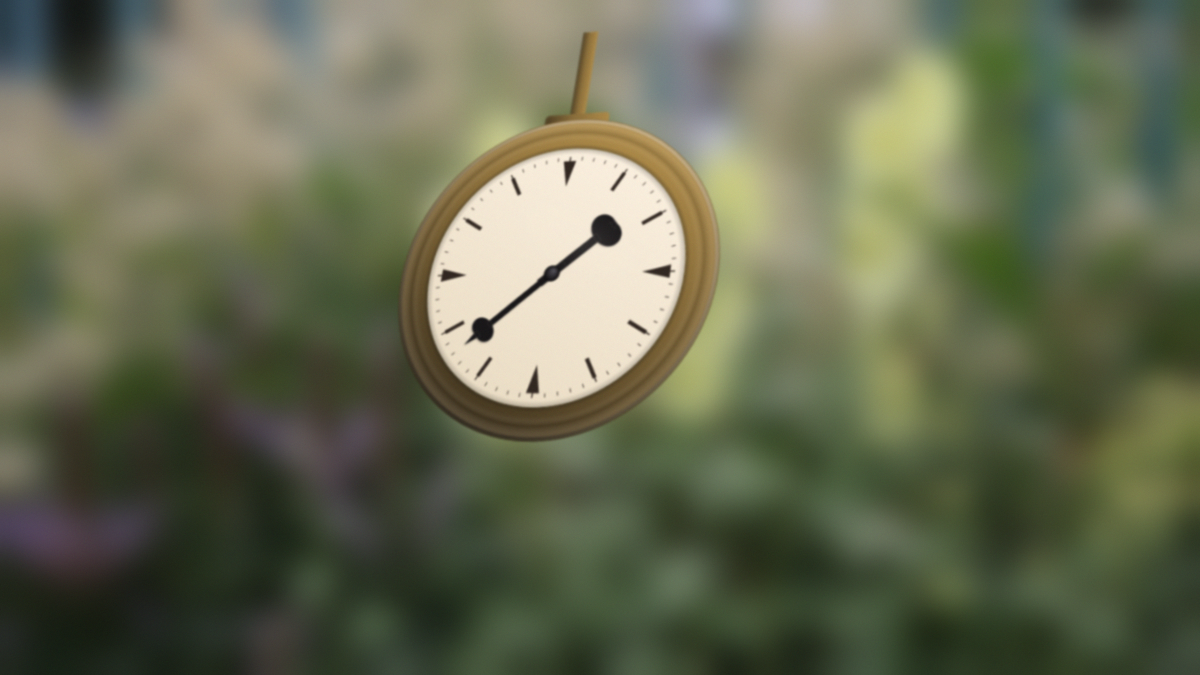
1:38
